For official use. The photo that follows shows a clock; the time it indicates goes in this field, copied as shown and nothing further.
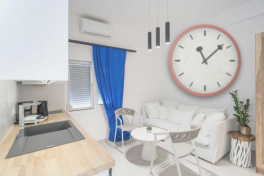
11:08
